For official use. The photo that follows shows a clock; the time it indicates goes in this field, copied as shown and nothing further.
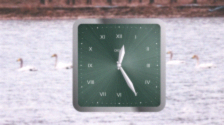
12:25
